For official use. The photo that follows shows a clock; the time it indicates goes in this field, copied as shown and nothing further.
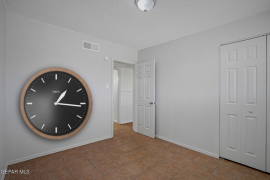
1:16
